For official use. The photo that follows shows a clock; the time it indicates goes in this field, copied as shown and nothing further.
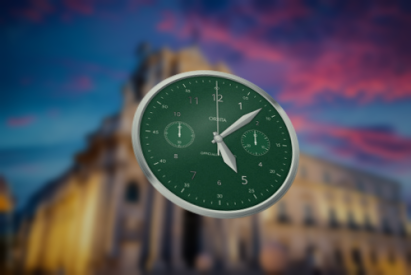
5:08
